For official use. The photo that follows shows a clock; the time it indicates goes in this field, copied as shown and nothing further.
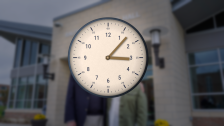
3:07
